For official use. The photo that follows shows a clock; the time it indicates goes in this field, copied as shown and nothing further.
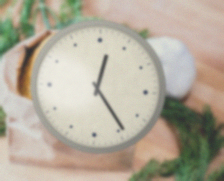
12:24
